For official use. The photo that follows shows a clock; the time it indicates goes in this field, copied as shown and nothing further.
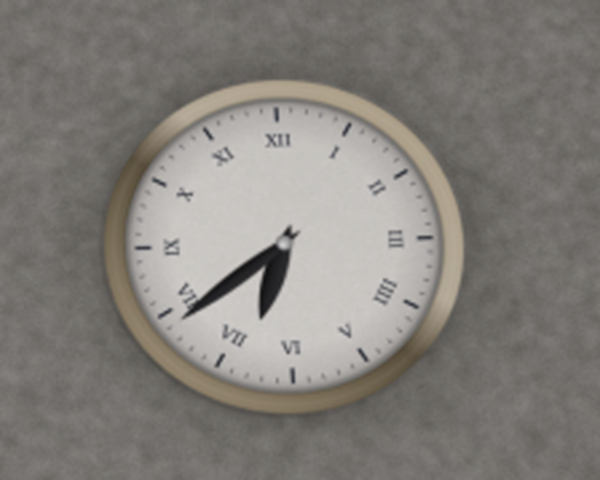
6:39
